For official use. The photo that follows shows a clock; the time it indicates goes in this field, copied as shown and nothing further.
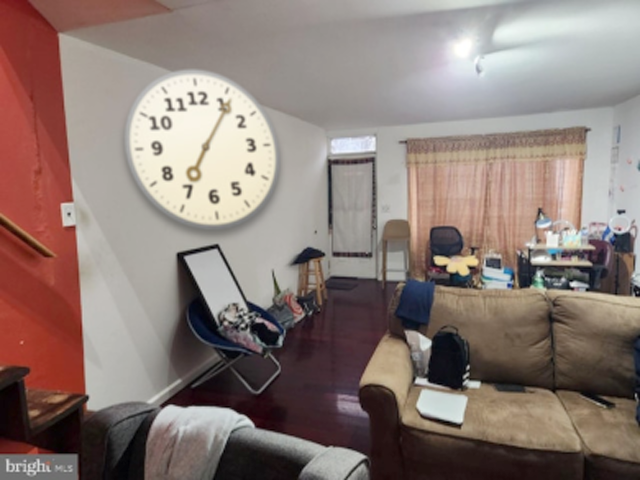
7:06
